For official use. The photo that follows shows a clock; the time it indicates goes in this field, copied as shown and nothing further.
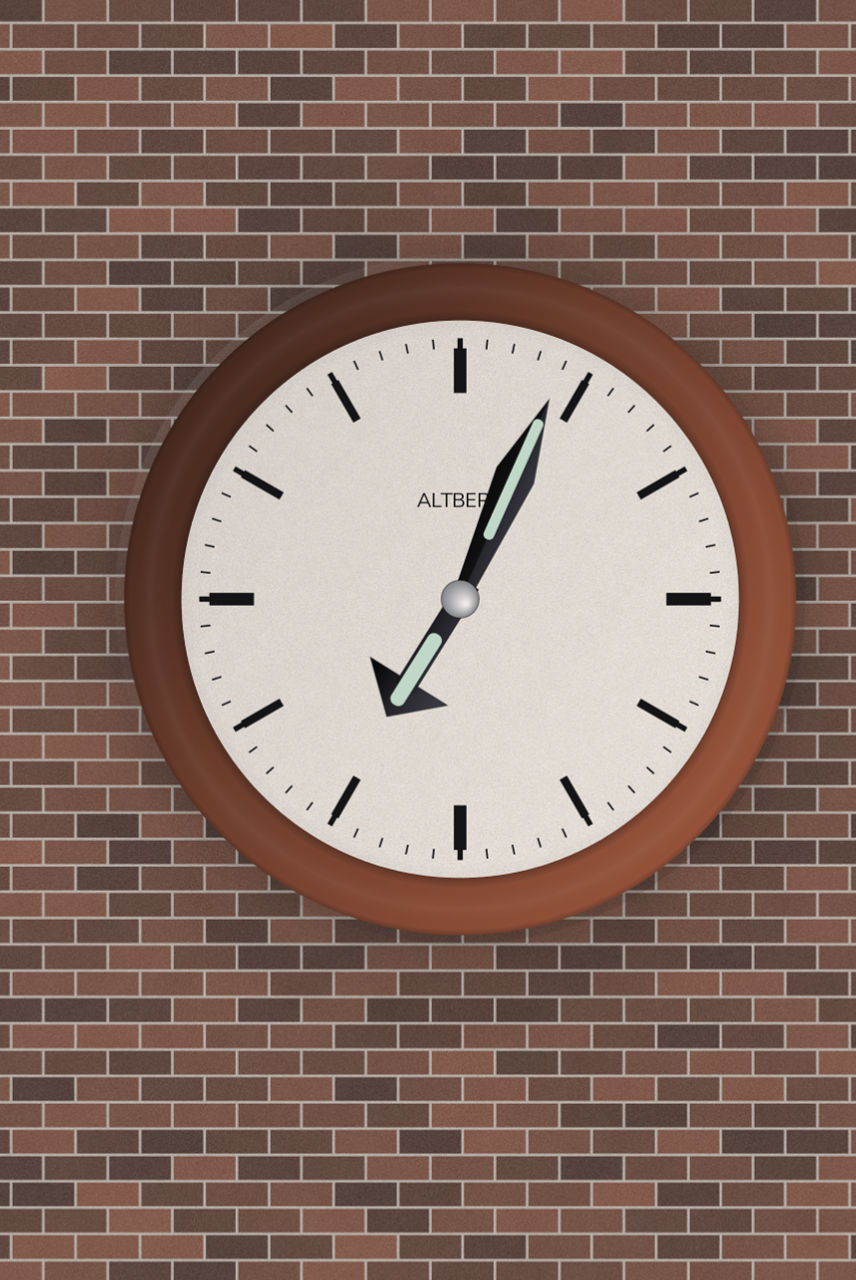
7:04
